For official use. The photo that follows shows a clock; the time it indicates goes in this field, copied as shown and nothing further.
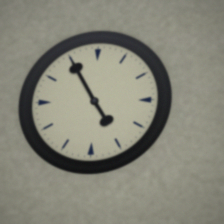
4:55
